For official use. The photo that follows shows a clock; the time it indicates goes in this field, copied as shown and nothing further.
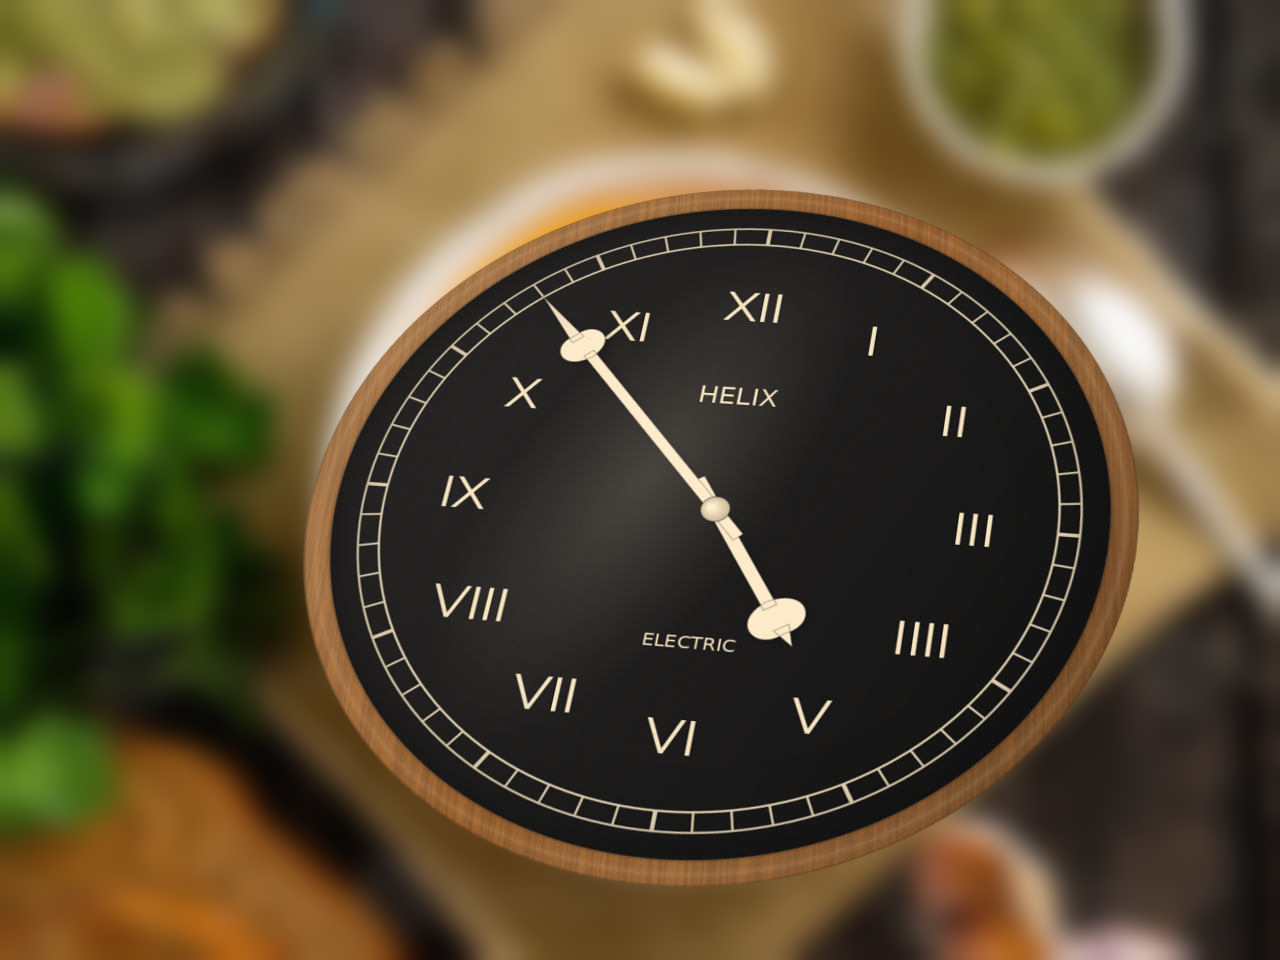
4:53
